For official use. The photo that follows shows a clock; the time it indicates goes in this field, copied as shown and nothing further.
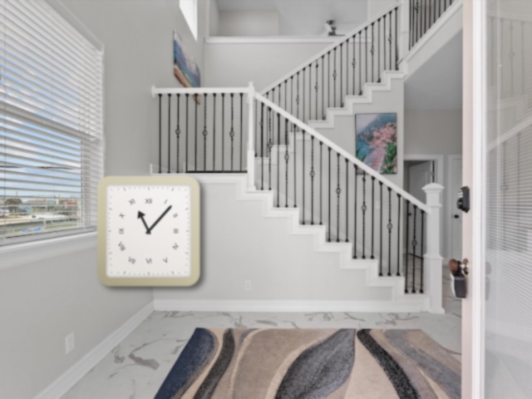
11:07
